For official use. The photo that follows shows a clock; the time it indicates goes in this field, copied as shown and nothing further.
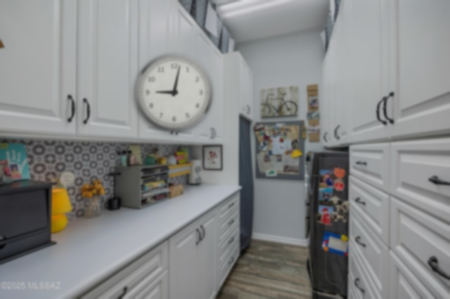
9:02
